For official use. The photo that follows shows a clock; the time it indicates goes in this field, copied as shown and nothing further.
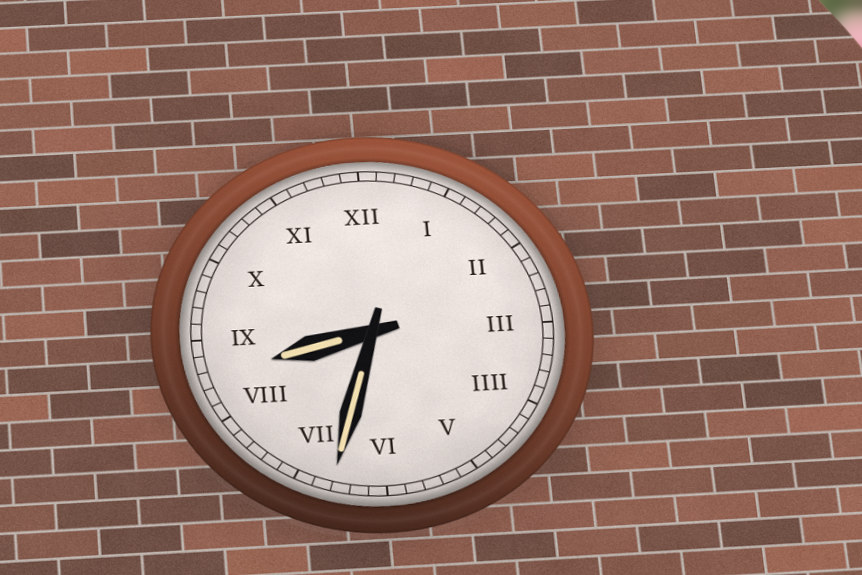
8:33
